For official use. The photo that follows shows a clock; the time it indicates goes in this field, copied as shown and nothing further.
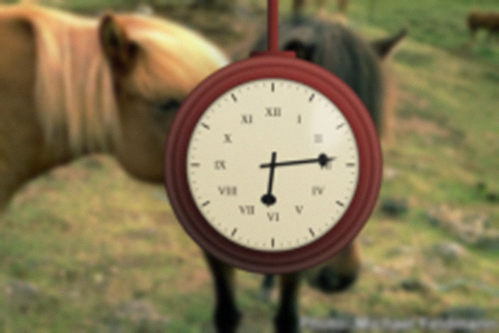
6:14
